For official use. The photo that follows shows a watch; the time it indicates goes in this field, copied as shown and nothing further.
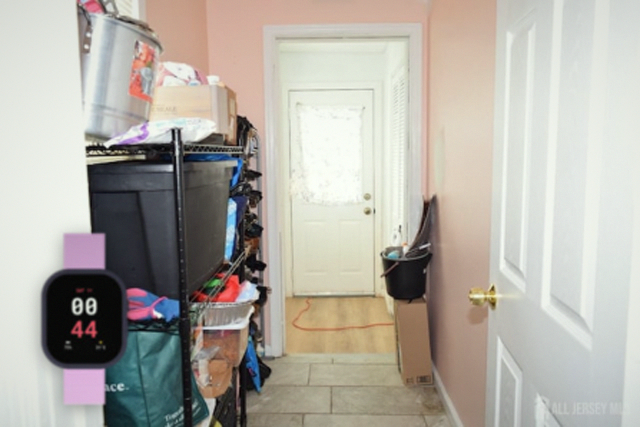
0:44
